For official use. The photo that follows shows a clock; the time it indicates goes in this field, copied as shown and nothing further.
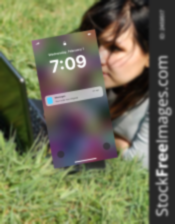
7:09
